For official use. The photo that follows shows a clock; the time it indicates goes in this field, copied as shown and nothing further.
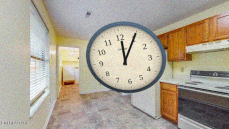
12:05
